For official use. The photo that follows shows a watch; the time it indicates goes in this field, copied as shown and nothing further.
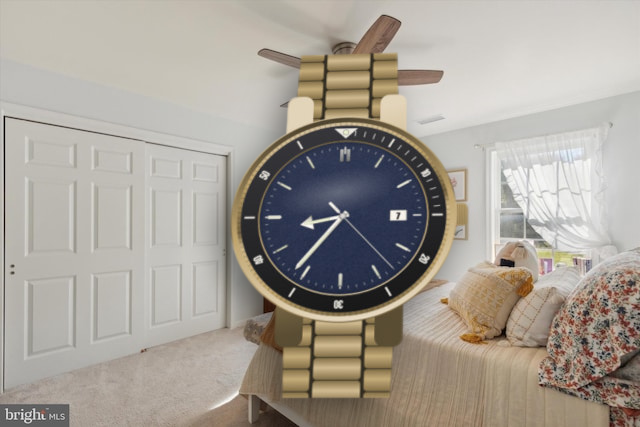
8:36:23
